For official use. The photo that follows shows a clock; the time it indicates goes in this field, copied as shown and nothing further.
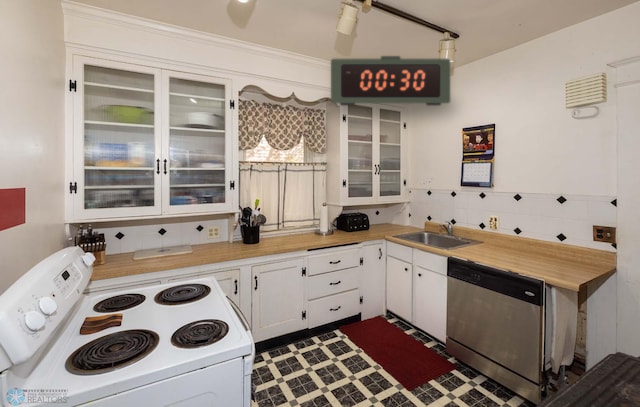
0:30
